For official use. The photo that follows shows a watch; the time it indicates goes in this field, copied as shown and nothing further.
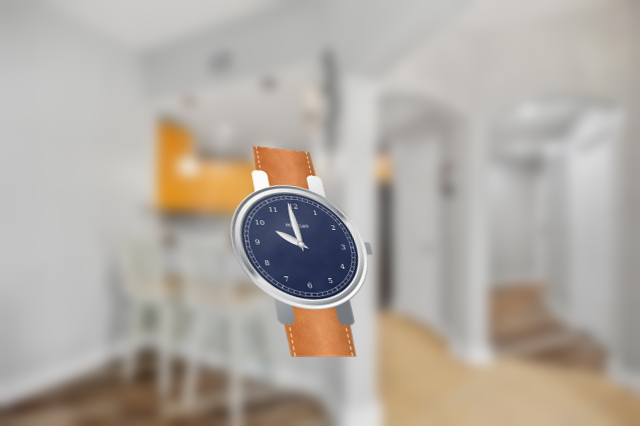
9:59
